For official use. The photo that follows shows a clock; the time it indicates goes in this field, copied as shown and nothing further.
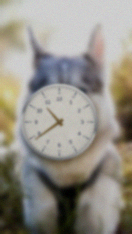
10:39
